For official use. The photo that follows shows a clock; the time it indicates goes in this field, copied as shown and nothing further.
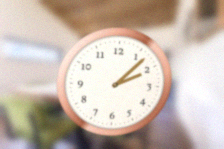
2:07
